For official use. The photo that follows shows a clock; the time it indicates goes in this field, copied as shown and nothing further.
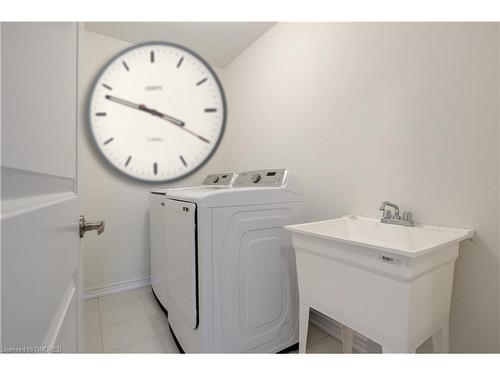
3:48:20
